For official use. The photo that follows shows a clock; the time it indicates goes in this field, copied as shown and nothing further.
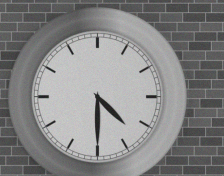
4:30
